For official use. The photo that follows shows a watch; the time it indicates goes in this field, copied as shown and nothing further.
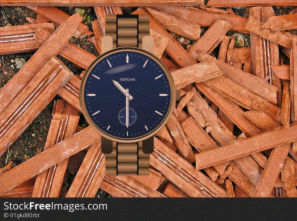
10:30
